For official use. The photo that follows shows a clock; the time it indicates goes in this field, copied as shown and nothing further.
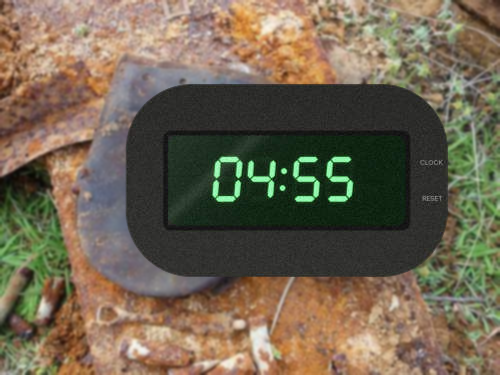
4:55
